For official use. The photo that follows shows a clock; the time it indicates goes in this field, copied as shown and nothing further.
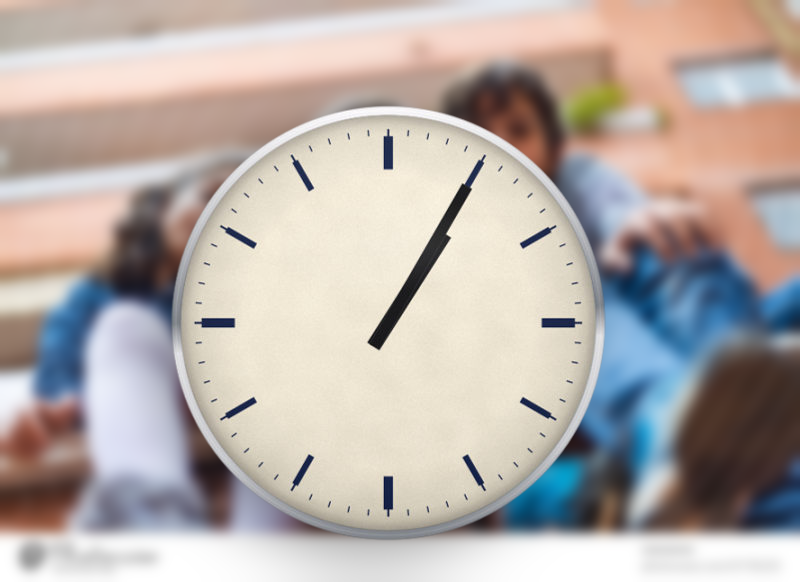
1:05
